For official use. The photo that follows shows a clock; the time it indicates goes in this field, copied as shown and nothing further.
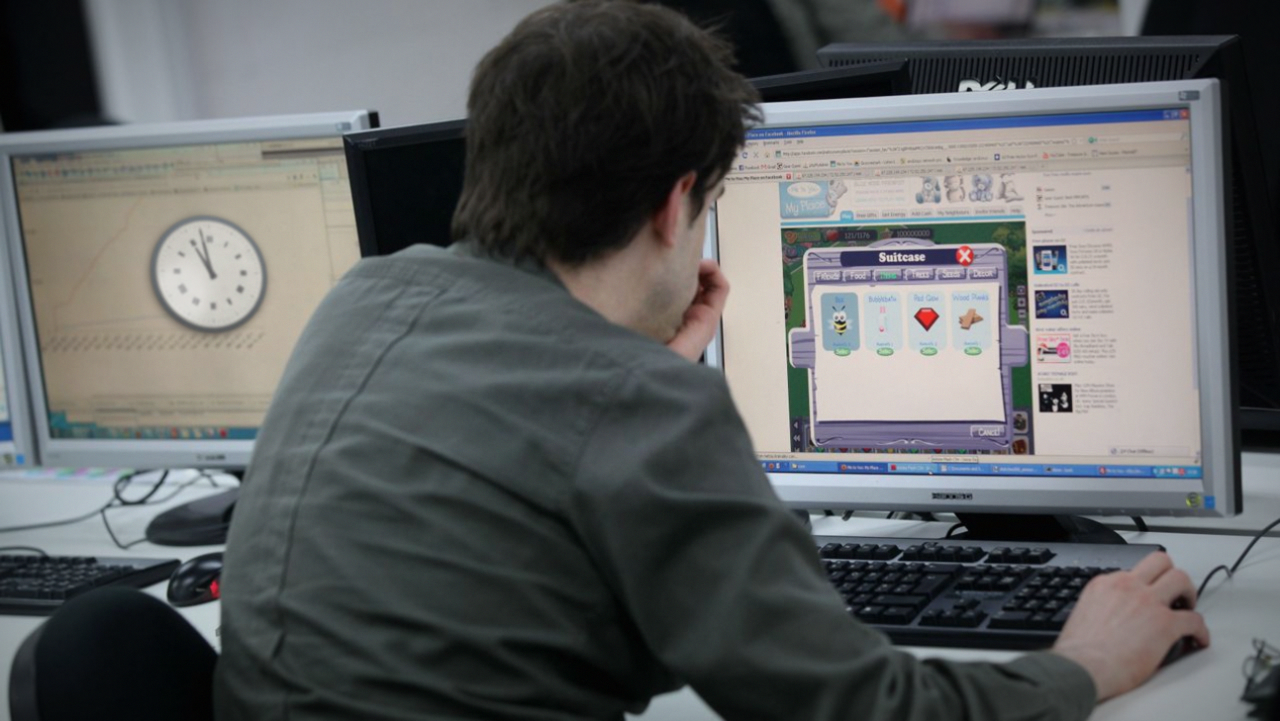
10:58
